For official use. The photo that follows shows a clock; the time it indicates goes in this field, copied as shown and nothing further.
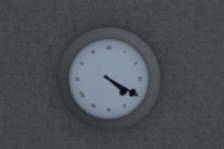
4:20
